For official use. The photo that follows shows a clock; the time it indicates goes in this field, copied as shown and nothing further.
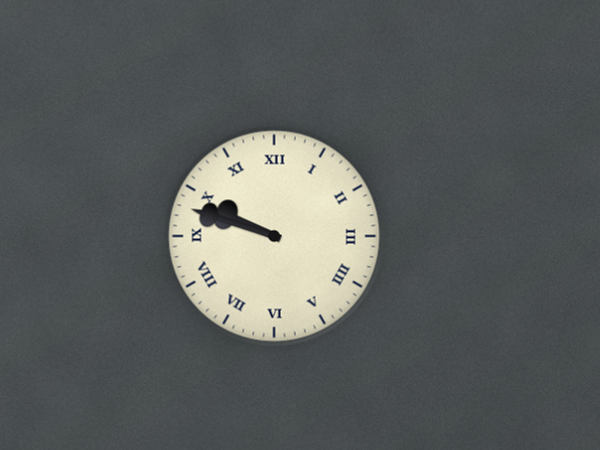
9:48
